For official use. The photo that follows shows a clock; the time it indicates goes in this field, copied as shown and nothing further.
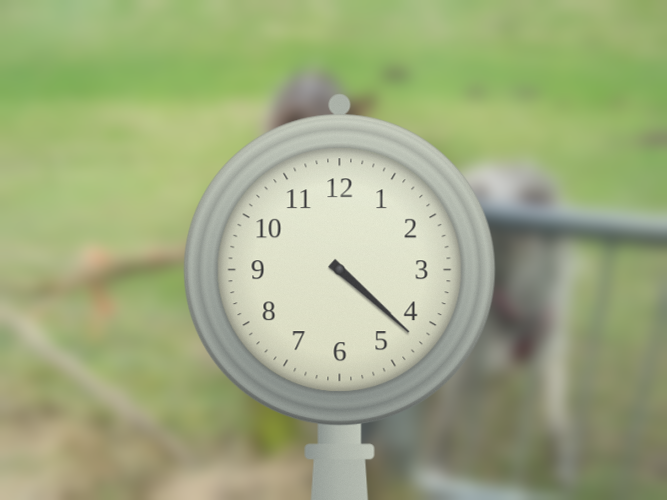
4:22
